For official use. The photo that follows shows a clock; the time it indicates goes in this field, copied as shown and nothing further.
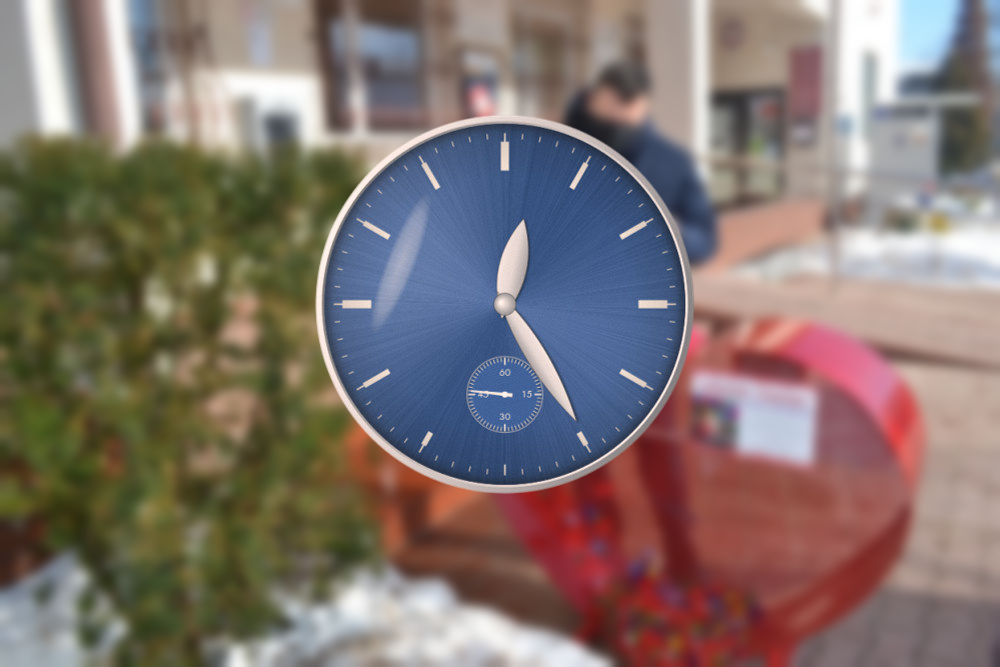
12:24:46
